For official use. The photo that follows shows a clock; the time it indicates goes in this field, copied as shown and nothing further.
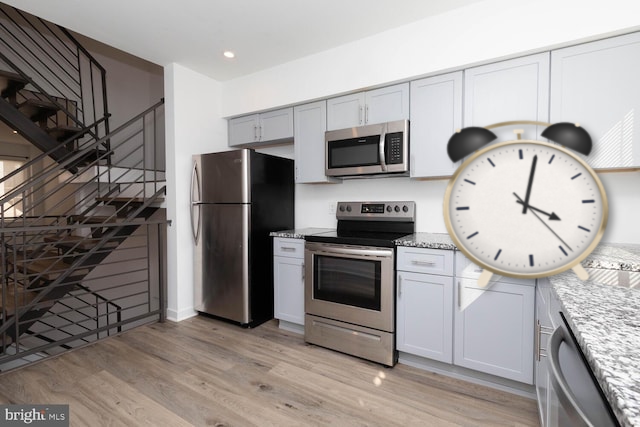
4:02:24
